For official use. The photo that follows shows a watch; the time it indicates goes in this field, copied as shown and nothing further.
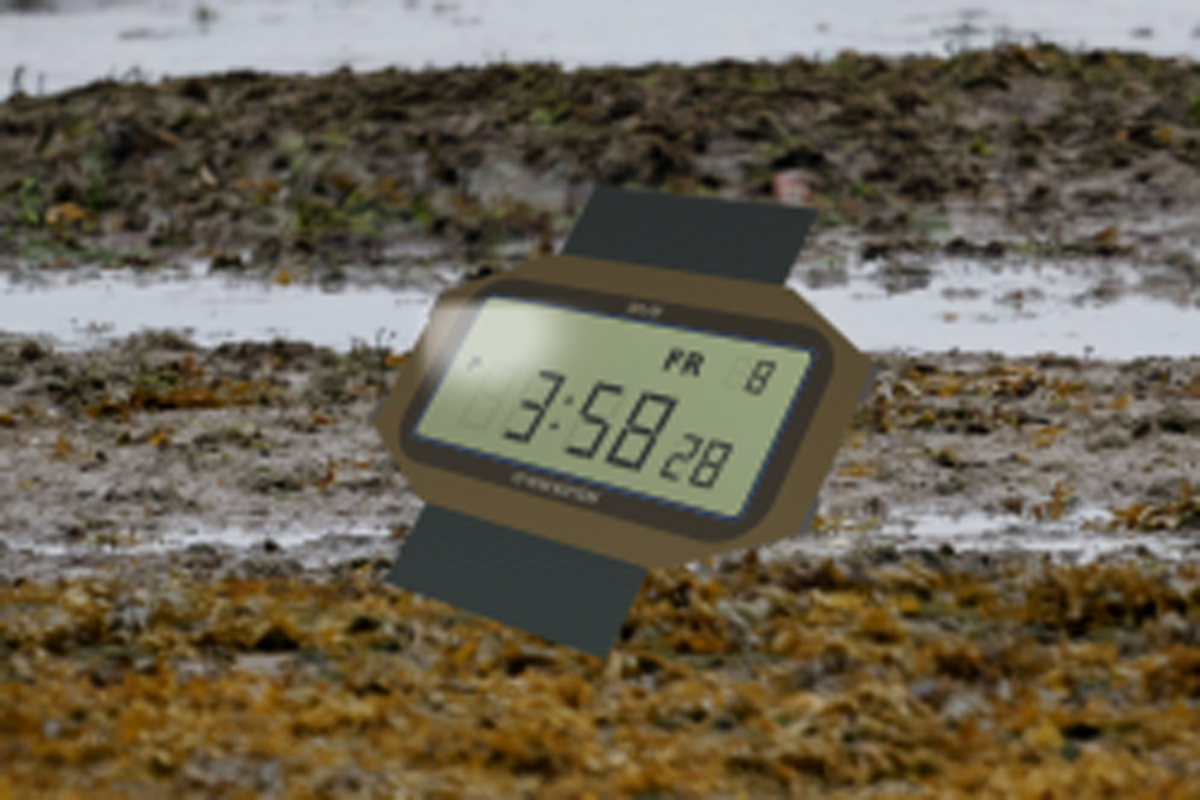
3:58:28
